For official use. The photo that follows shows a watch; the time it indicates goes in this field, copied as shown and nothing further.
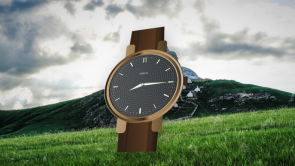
8:15
